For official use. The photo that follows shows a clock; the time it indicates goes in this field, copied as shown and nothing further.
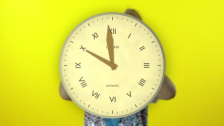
9:59
